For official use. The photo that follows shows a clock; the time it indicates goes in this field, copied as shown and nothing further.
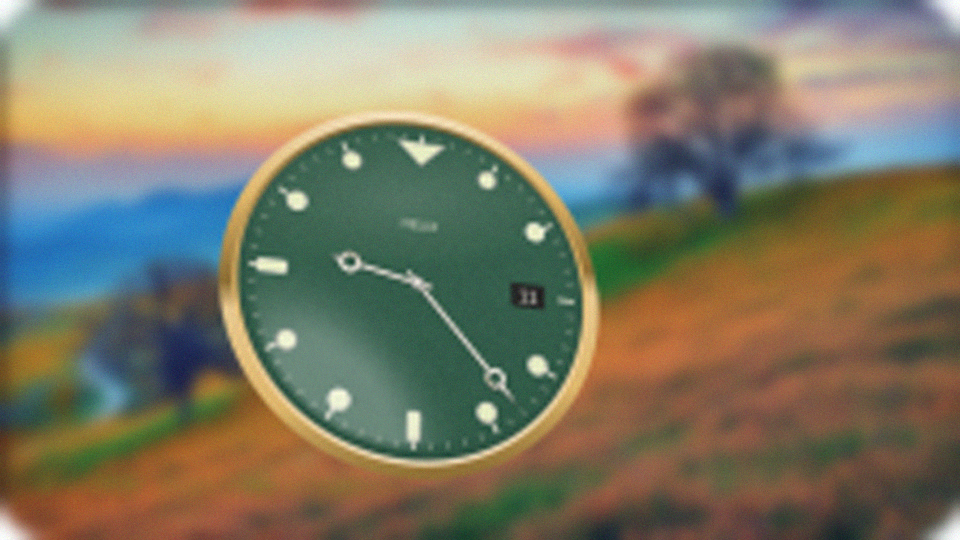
9:23
